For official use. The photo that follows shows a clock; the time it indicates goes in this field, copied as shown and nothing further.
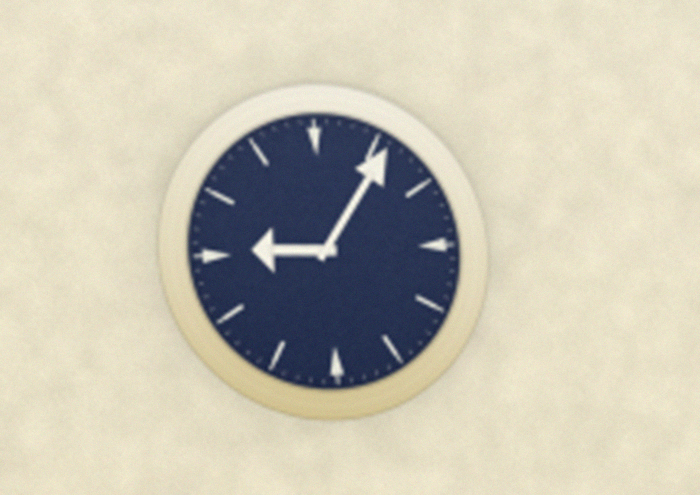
9:06
